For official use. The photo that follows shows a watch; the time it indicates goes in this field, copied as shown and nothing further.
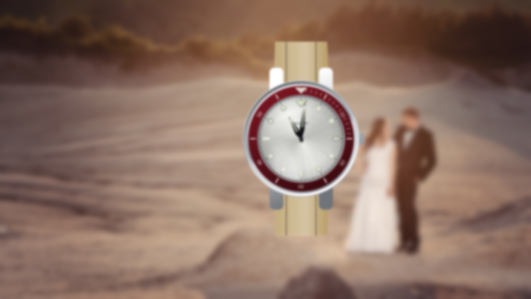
11:01
